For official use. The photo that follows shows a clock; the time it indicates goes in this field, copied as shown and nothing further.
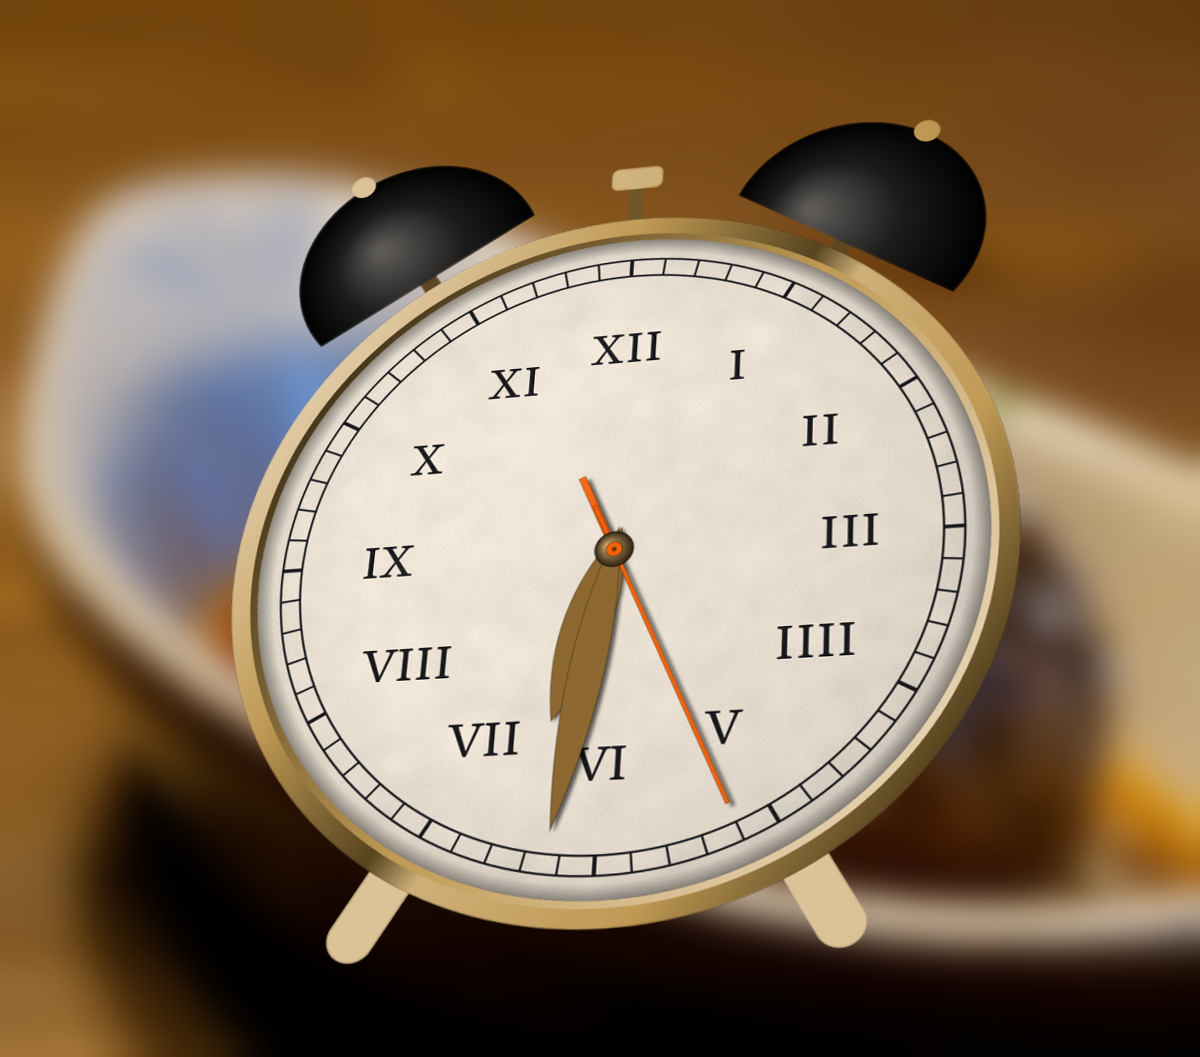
6:31:26
